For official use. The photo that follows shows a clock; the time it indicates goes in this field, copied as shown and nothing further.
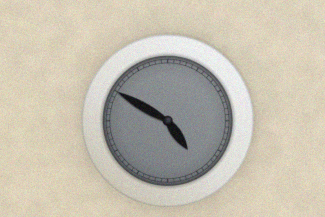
4:50
